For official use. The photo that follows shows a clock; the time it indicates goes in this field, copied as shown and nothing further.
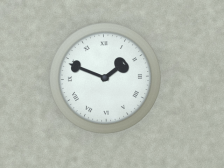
1:49
